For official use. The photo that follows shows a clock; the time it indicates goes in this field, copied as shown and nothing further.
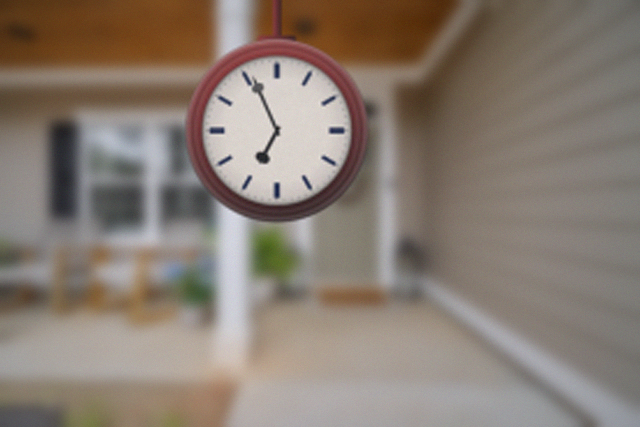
6:56
